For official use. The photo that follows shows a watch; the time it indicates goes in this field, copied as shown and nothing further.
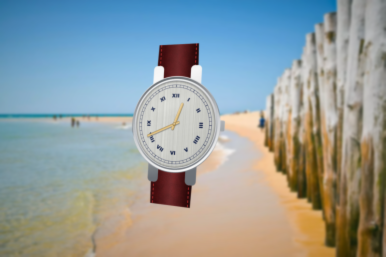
12:41
